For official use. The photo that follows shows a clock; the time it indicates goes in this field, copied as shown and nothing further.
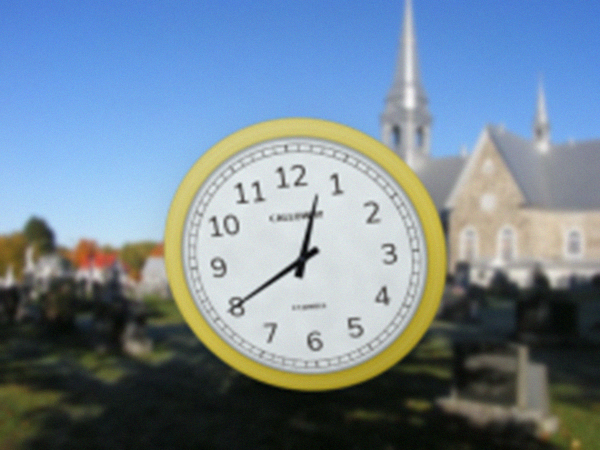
12:40
